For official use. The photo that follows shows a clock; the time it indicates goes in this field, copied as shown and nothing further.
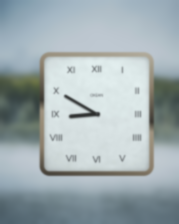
8:50
